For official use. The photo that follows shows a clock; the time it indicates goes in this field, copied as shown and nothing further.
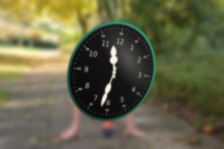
11:32
